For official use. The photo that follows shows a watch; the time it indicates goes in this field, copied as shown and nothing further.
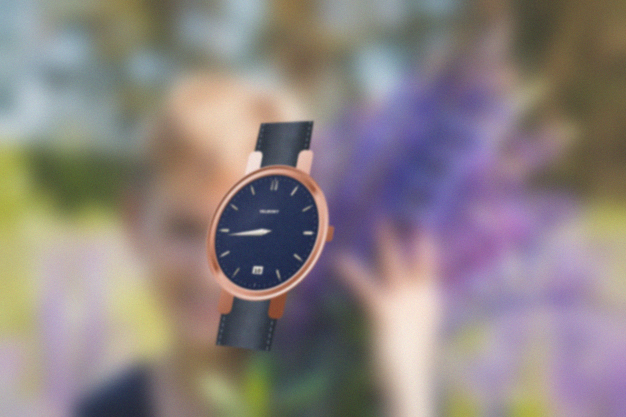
8:44
